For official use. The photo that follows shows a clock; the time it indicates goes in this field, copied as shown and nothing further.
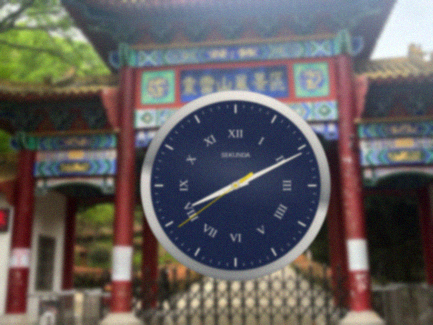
8:10:39
